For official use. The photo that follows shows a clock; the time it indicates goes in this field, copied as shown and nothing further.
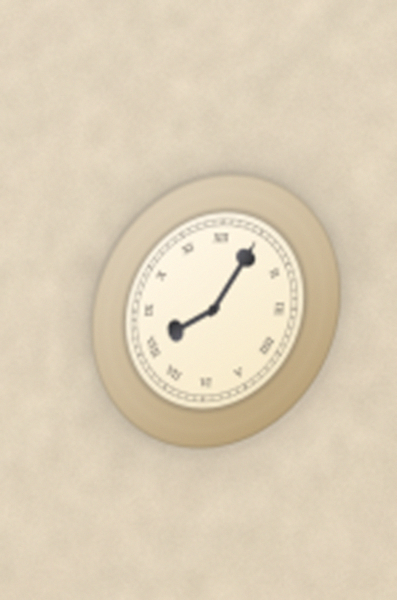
8:05
